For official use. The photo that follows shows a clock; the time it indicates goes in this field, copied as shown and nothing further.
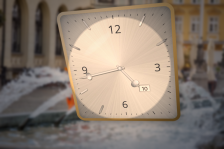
4:43
